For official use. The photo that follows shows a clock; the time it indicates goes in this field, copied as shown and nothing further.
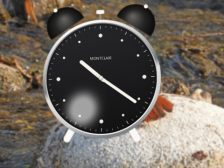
10:21
